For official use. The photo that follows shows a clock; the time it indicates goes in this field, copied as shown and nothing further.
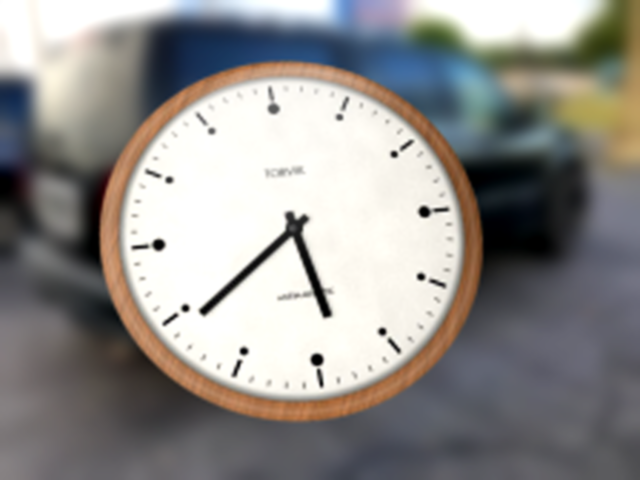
5:39
